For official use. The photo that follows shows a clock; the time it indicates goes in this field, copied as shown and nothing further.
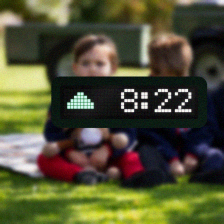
8:22
